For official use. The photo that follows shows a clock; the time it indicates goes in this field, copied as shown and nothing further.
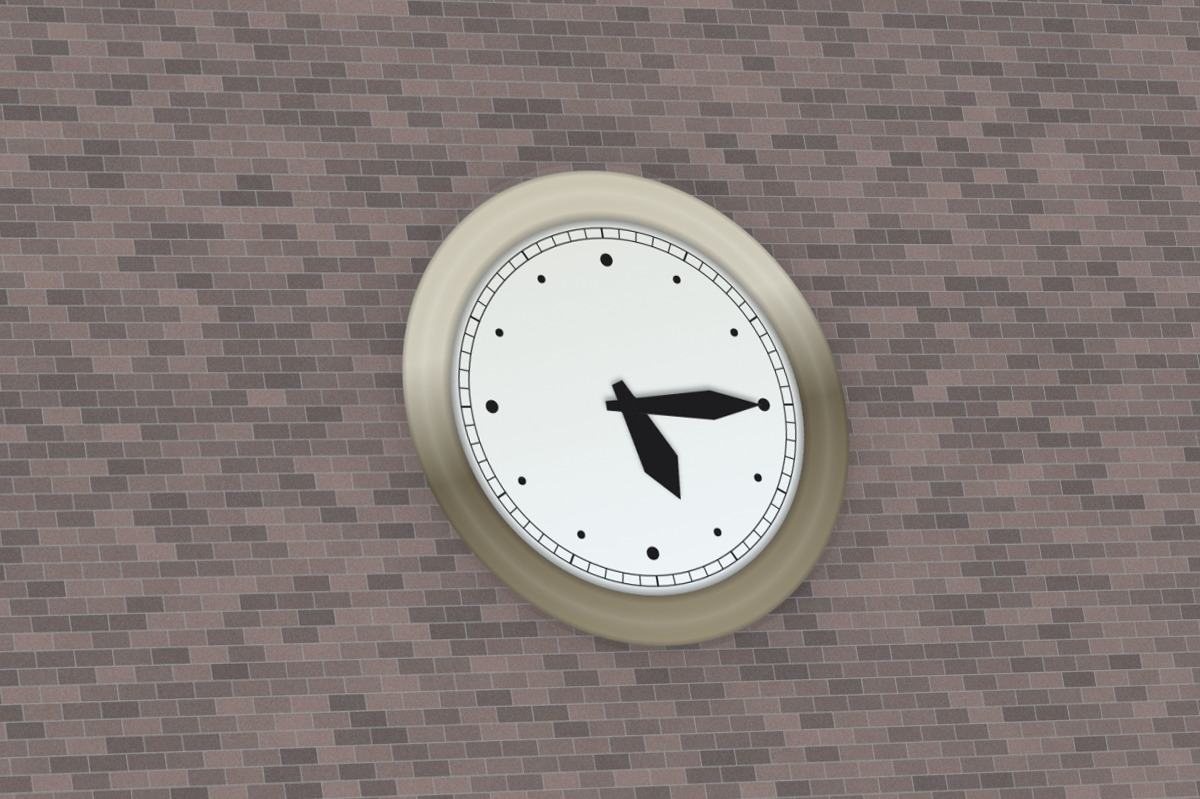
5:15
